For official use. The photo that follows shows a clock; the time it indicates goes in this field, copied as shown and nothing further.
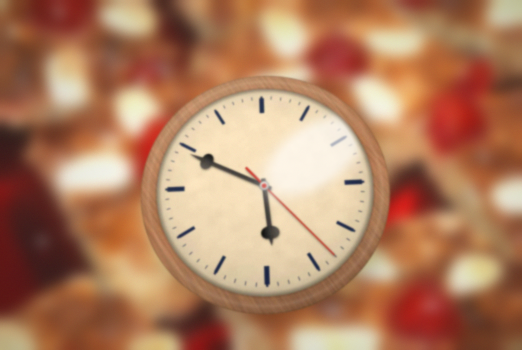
5:49:23
